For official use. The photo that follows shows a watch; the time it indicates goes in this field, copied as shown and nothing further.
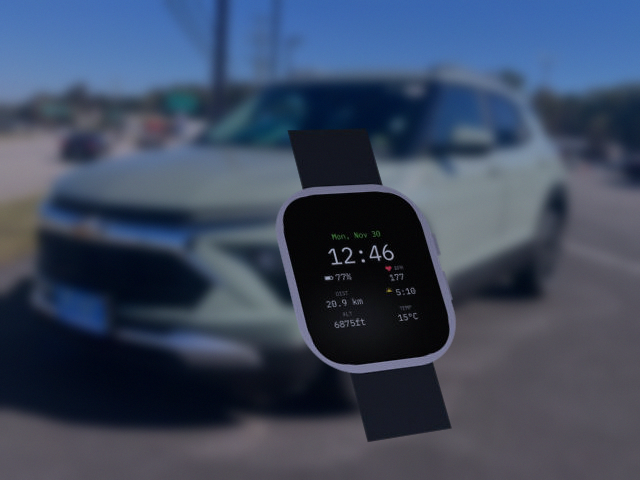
12:46
